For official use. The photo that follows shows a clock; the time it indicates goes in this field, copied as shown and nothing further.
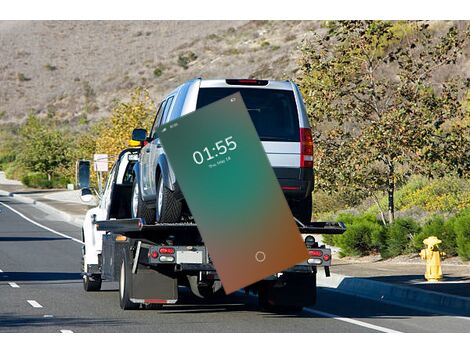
1:55
